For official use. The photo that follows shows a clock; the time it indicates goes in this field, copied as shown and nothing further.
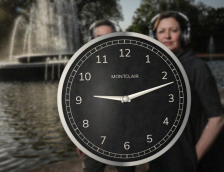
9:12
